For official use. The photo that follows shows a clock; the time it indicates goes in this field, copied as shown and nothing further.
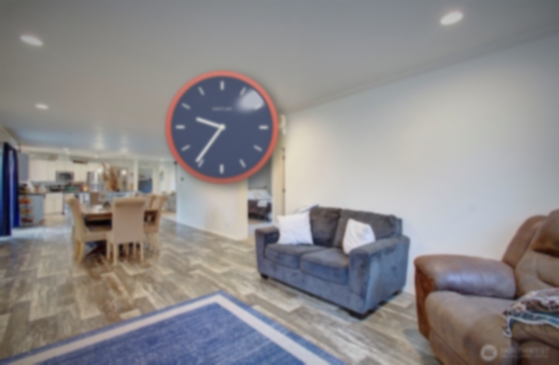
9:36
